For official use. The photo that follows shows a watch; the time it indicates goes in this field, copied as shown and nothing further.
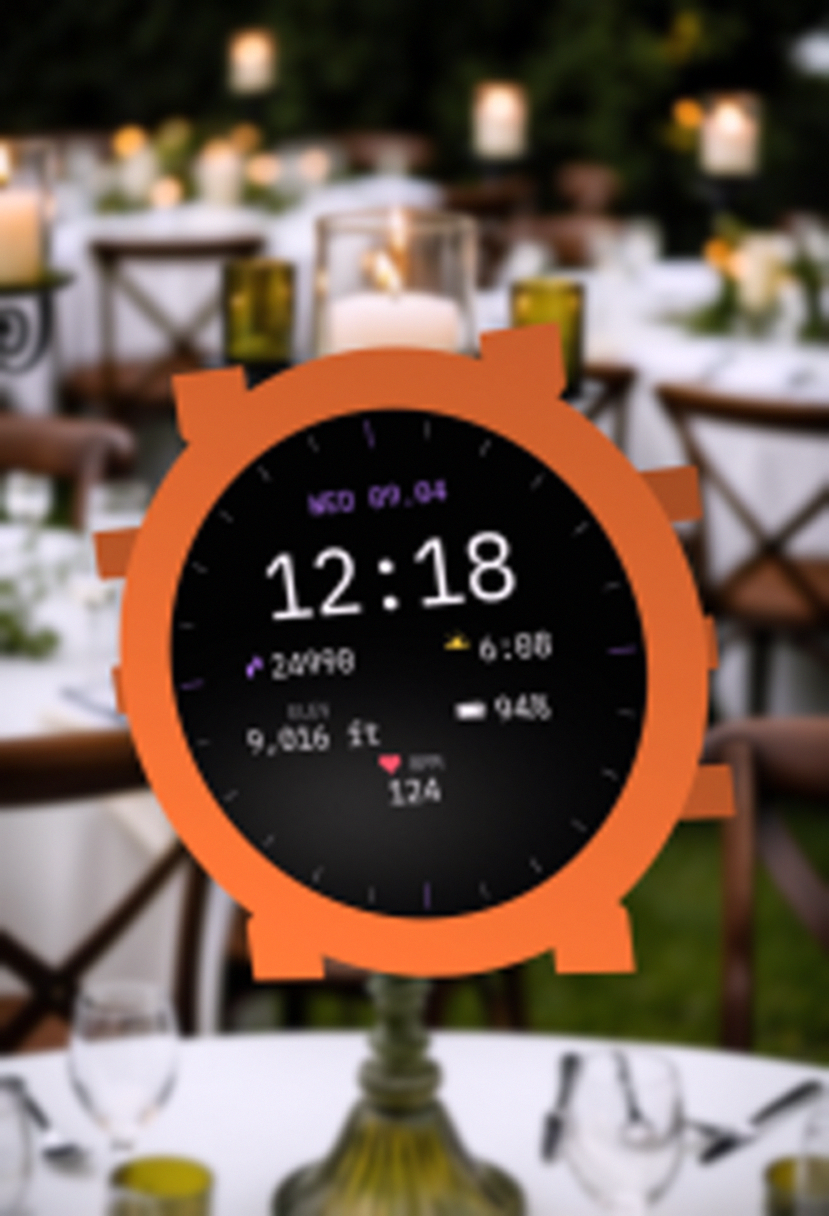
12:18
